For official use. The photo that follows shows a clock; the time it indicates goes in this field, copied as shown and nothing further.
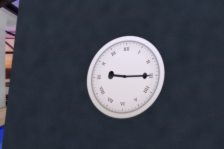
9:15
